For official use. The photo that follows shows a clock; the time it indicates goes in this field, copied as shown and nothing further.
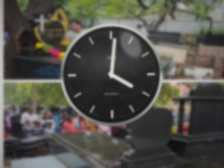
4:01
